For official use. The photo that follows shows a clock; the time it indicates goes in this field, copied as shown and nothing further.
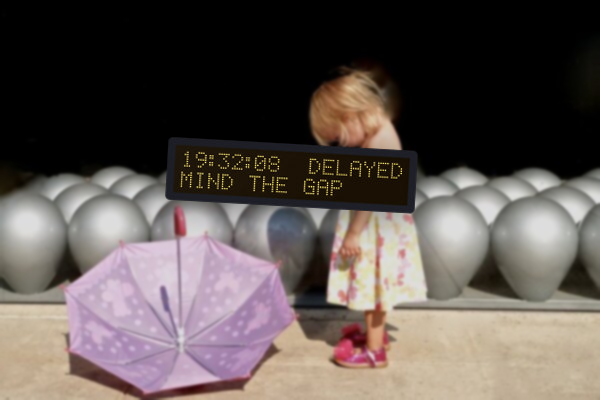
19:32:08
